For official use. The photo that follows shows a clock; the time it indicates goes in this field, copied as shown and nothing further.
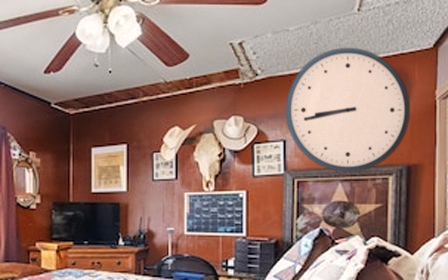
8:43
